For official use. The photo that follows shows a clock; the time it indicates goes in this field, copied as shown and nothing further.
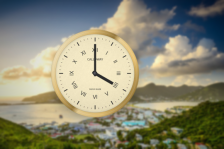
4:00
